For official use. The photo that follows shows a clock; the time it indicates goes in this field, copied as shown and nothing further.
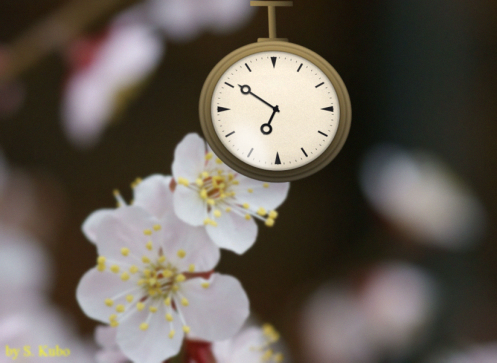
6:51
